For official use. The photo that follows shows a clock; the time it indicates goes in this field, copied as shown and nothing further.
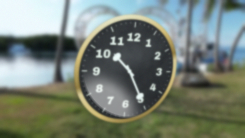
10:25
